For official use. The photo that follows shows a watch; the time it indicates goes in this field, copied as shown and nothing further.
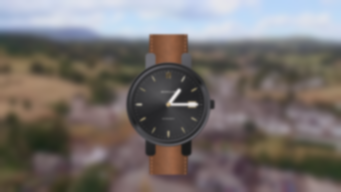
1:15
